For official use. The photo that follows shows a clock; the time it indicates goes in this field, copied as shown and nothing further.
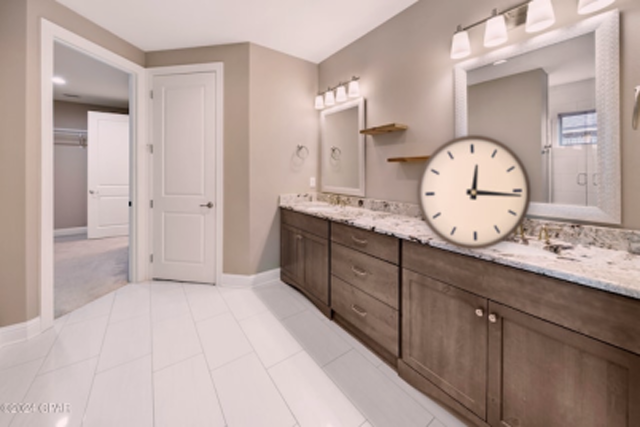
12:16
